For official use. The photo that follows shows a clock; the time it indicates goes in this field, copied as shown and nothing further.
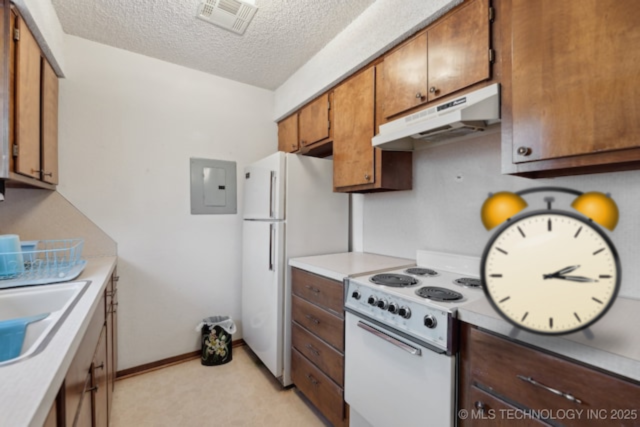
2:16
